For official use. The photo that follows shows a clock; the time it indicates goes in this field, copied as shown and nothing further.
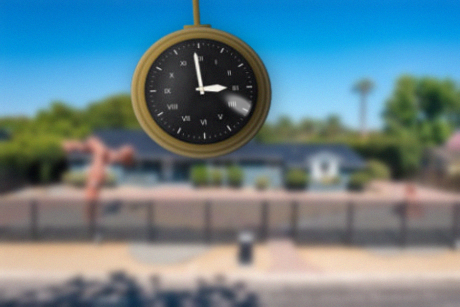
2:59
